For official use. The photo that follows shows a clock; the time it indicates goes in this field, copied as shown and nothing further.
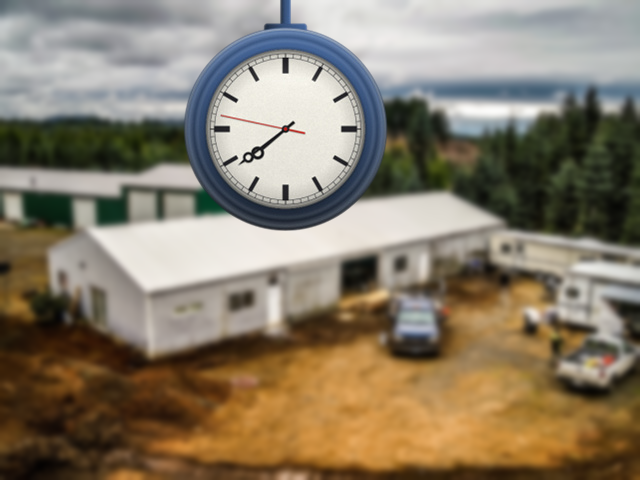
7:38:47
